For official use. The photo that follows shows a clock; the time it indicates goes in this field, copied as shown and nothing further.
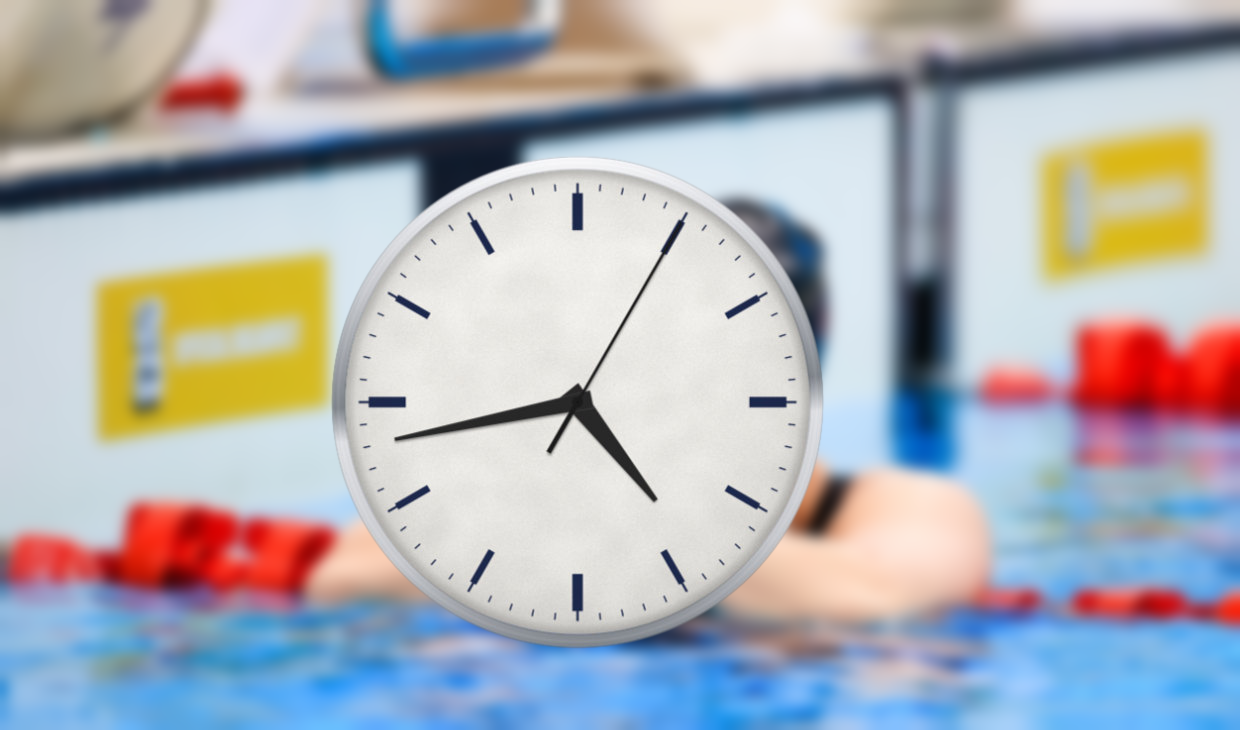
4:43:05
